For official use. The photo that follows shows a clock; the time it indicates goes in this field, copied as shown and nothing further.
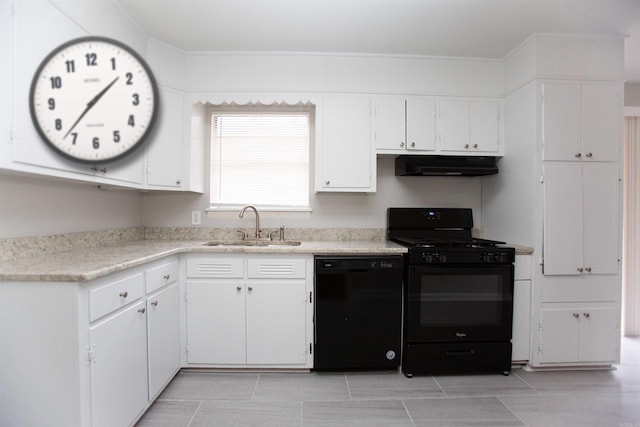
1:37
